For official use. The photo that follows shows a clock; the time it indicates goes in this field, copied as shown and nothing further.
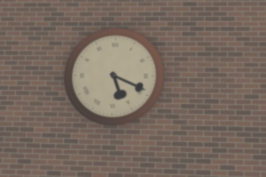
5:19
